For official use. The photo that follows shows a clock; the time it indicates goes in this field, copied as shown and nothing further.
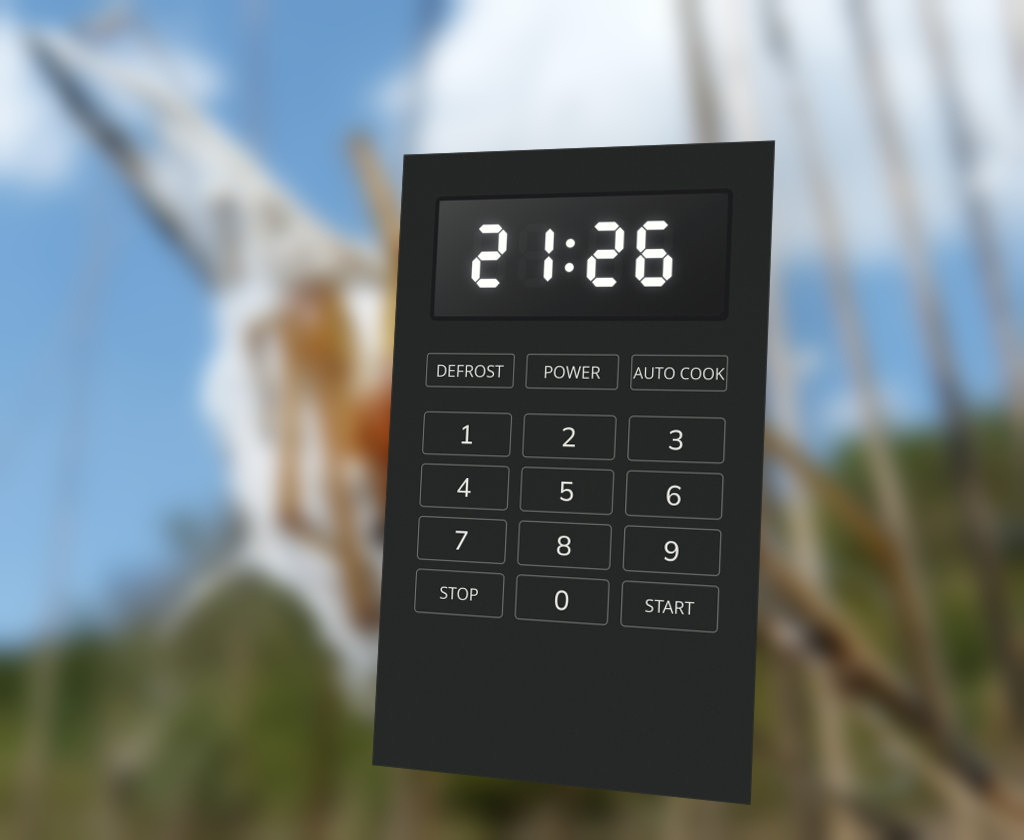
21:26
